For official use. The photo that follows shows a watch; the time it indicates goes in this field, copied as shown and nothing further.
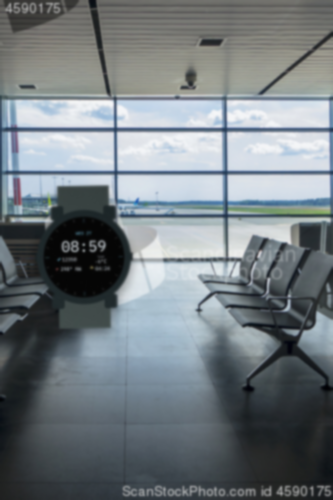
8:59
